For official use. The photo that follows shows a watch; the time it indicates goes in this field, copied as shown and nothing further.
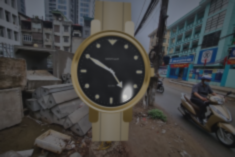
4:50
